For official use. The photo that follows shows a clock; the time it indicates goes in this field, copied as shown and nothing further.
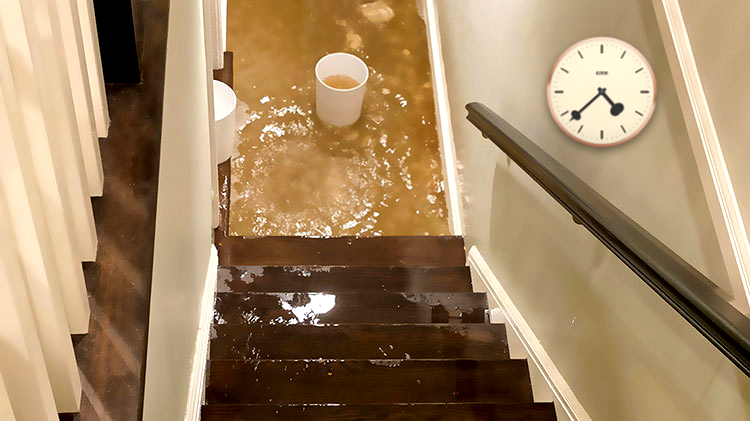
4:38
